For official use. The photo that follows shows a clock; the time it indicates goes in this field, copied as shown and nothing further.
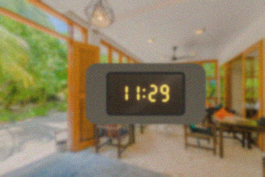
11:29
